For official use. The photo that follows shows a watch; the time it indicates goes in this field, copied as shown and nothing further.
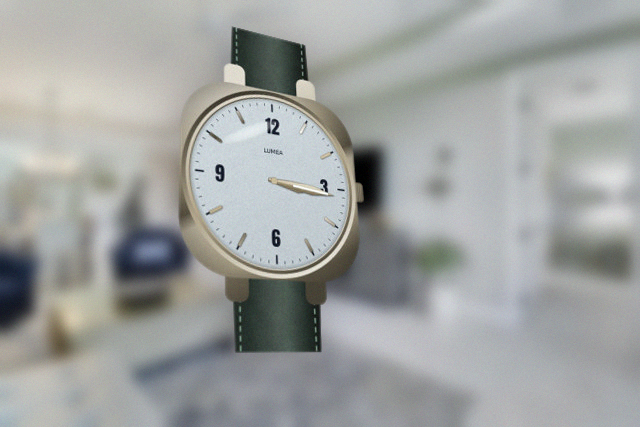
3:16
